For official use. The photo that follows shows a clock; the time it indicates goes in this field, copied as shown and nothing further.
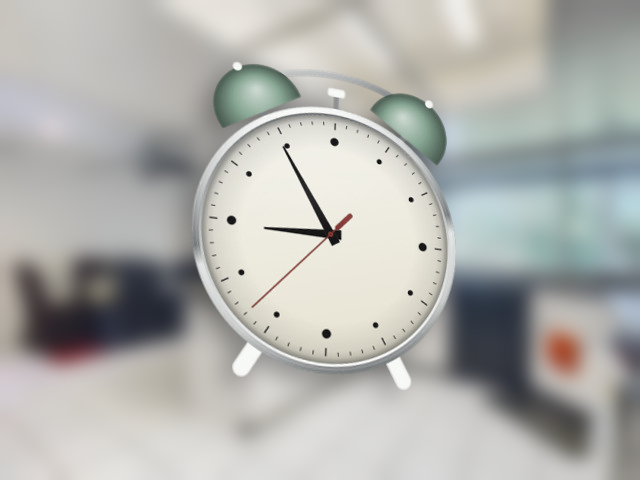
8:54:37
